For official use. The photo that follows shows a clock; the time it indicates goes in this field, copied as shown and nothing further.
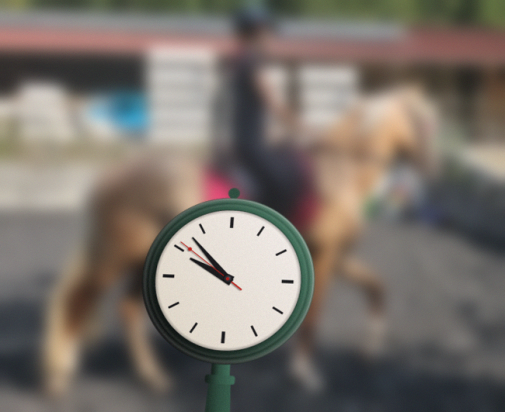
9:52:51
